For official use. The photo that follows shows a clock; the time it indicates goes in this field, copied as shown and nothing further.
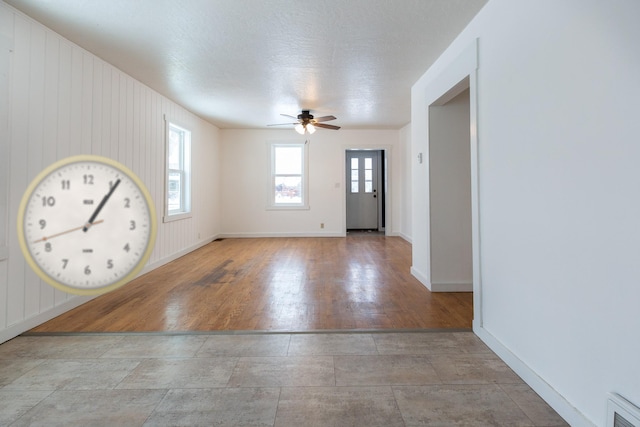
1:05:42
